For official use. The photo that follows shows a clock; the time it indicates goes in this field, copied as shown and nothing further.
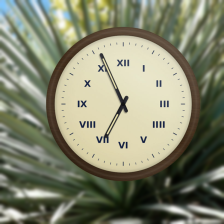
6:56
